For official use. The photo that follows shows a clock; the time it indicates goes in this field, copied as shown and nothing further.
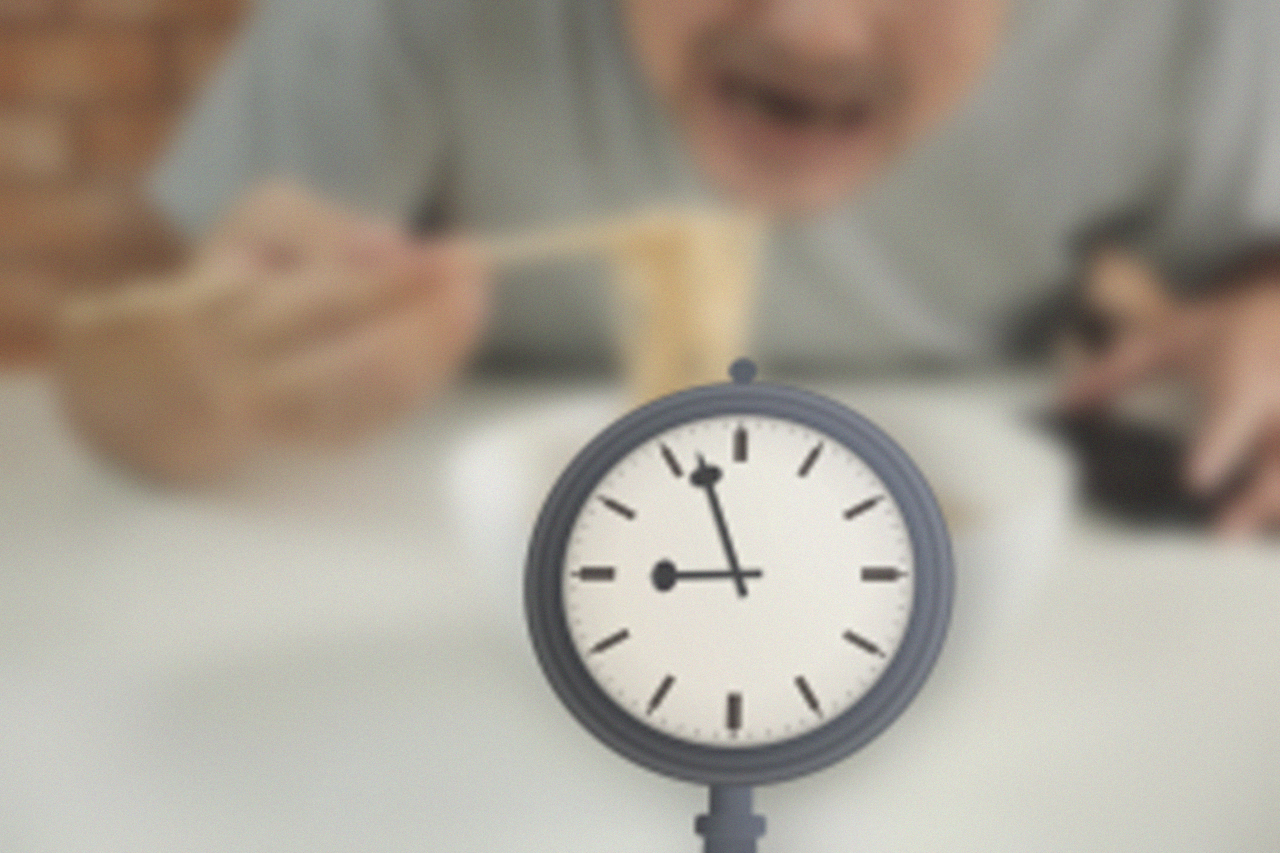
8:57
